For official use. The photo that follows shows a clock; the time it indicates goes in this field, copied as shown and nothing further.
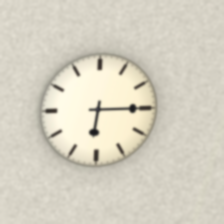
6:15
